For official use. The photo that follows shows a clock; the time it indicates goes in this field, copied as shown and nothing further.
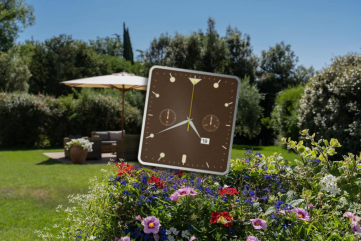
4:40
